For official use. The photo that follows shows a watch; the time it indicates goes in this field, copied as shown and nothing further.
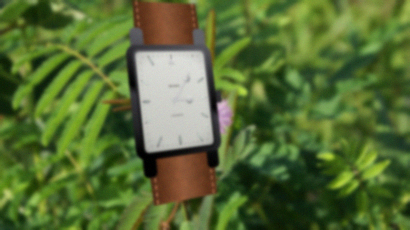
3:06
